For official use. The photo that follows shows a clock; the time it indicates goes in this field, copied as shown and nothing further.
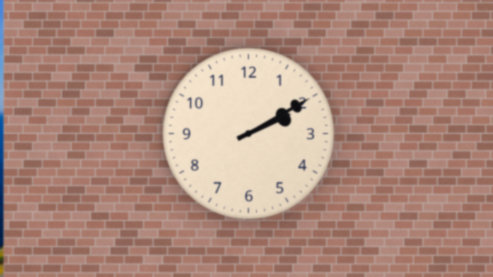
2:10
